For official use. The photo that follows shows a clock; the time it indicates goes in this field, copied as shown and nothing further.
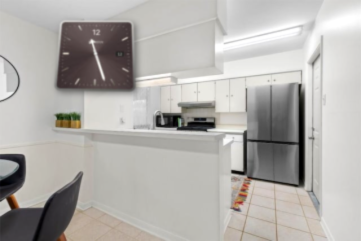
11:27
